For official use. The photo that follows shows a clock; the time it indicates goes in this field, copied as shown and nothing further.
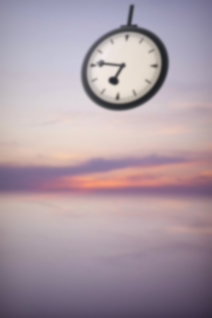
6:46
